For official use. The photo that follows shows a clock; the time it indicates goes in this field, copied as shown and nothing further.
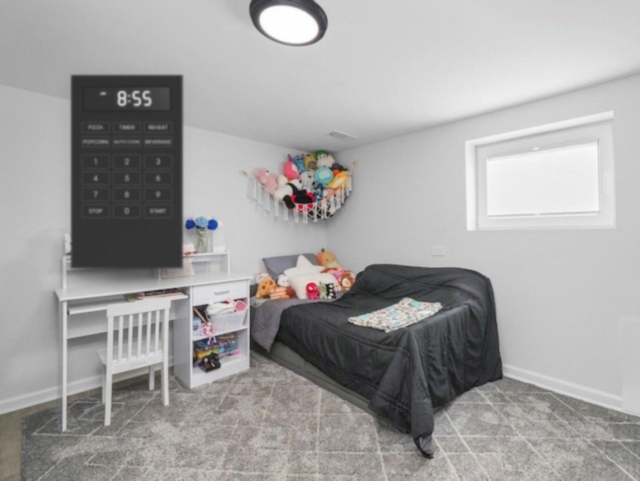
8:55
